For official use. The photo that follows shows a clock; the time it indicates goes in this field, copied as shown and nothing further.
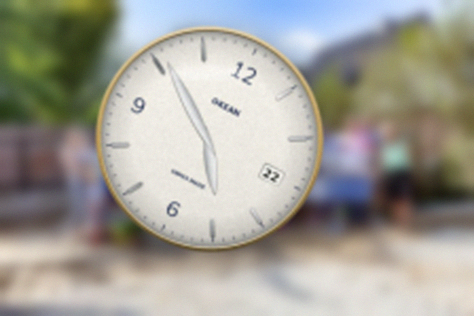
4:51
